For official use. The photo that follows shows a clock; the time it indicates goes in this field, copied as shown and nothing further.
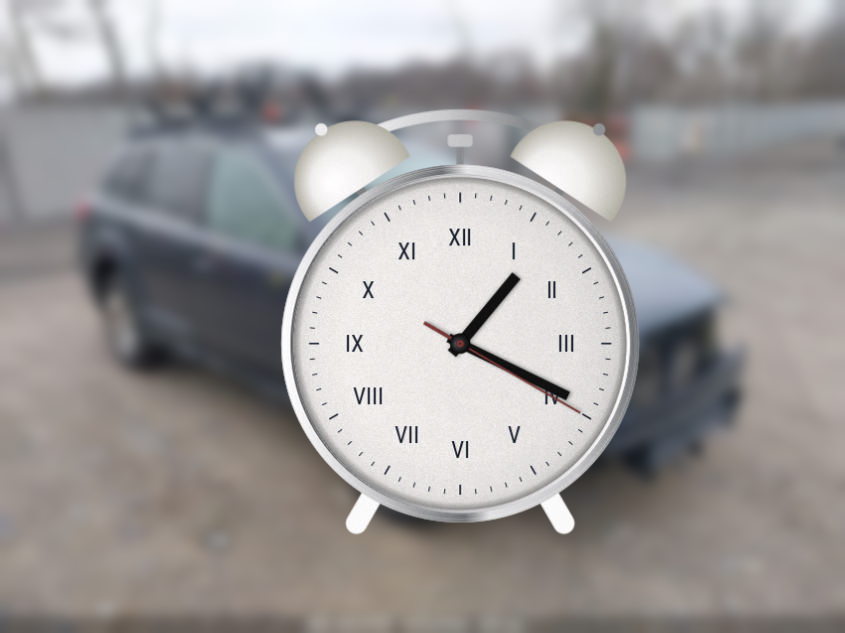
1:19:20
